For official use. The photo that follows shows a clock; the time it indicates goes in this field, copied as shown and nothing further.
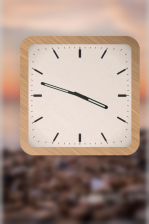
3:48
